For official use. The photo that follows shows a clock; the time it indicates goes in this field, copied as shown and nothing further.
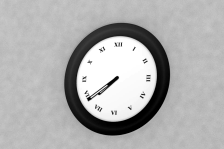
7:39
